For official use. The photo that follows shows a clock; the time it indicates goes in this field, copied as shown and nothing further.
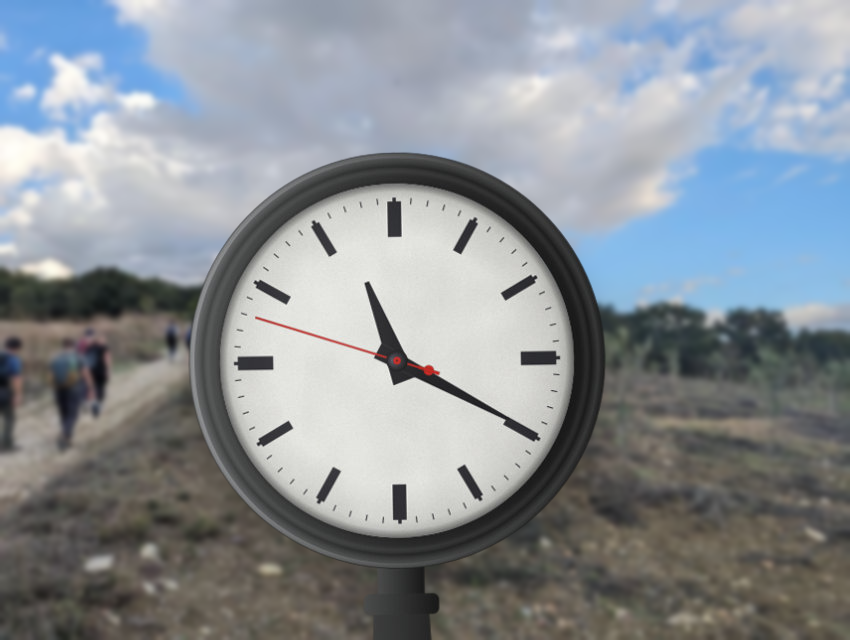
11:19:48
